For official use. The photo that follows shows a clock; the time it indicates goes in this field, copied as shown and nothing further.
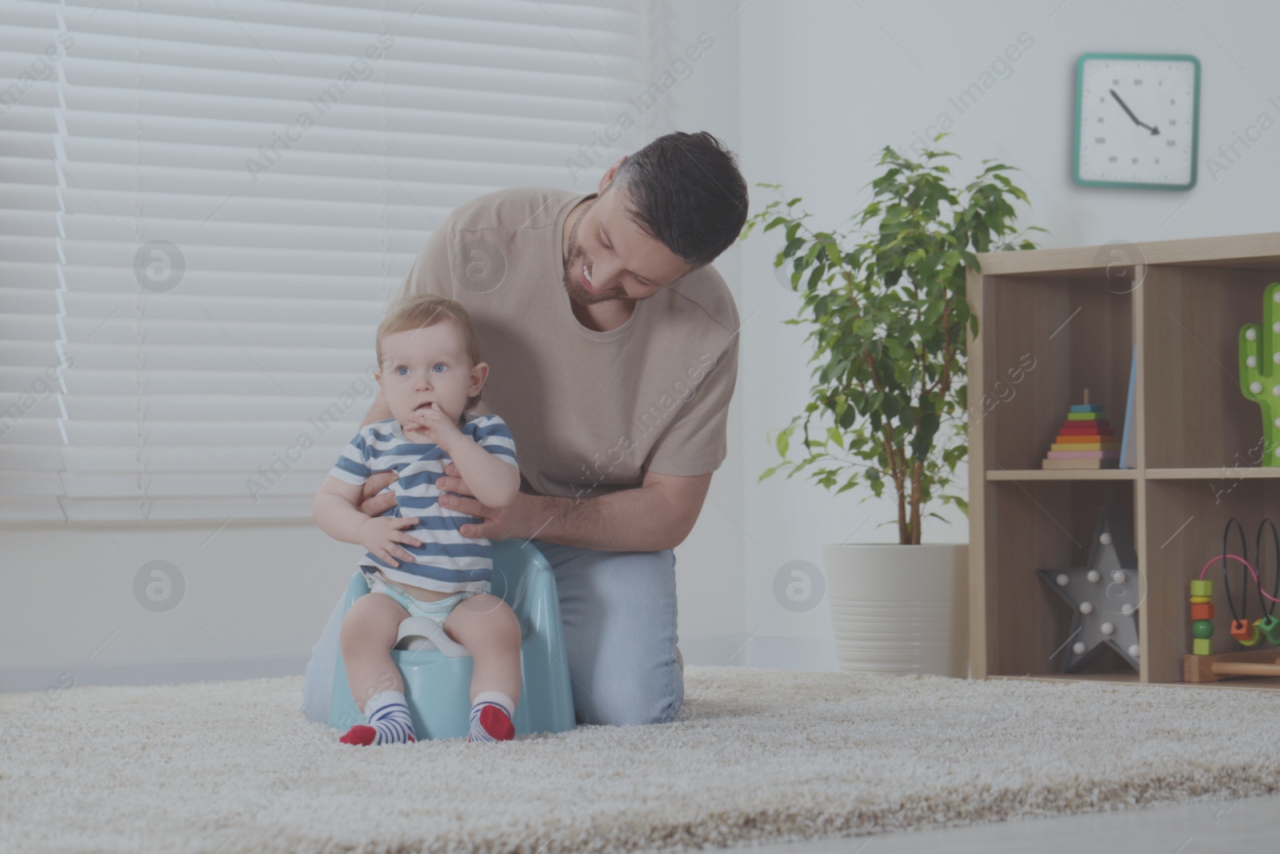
3:53
